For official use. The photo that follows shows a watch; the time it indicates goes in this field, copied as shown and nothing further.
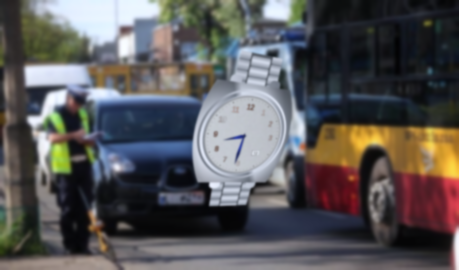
8:31
